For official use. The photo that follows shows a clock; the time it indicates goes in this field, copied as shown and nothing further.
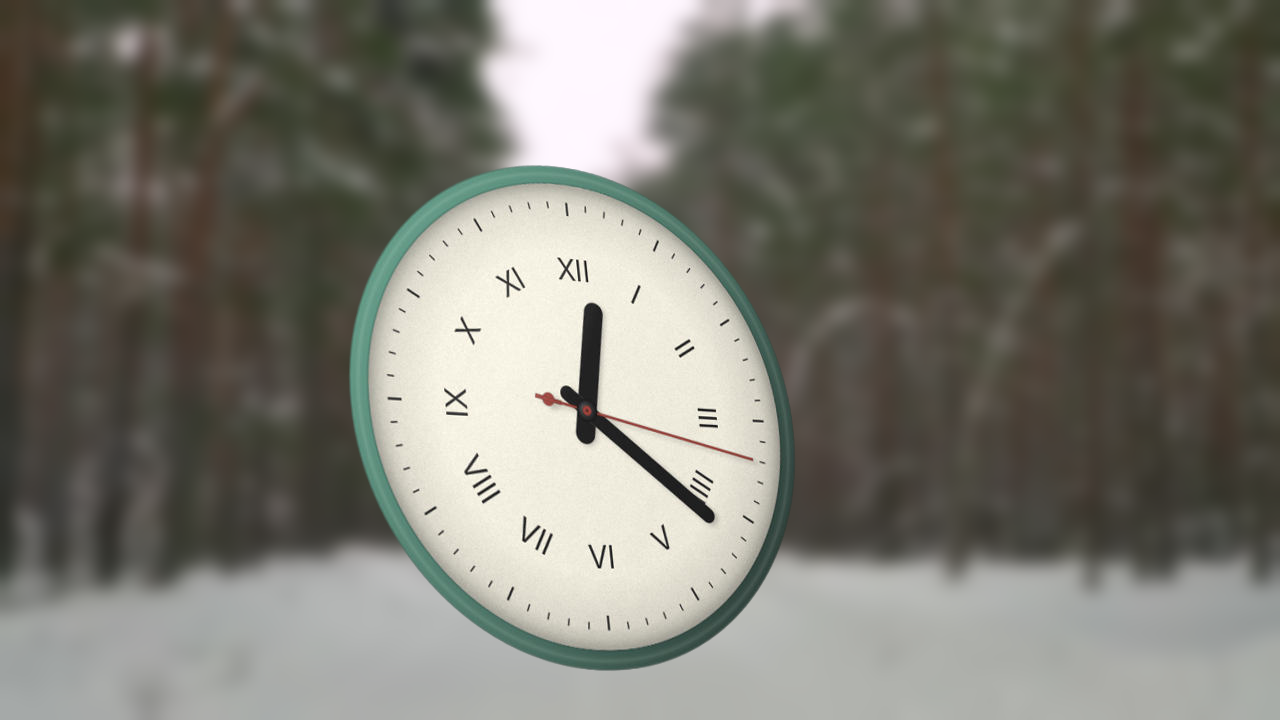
12:21:17
